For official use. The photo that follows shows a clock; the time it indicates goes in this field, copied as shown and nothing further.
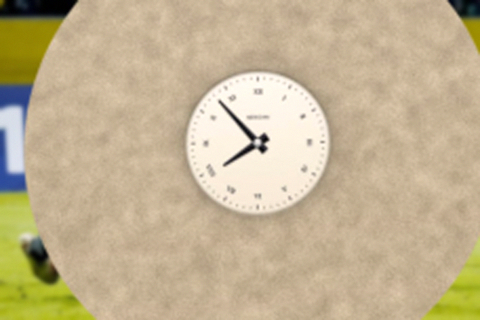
7:53
